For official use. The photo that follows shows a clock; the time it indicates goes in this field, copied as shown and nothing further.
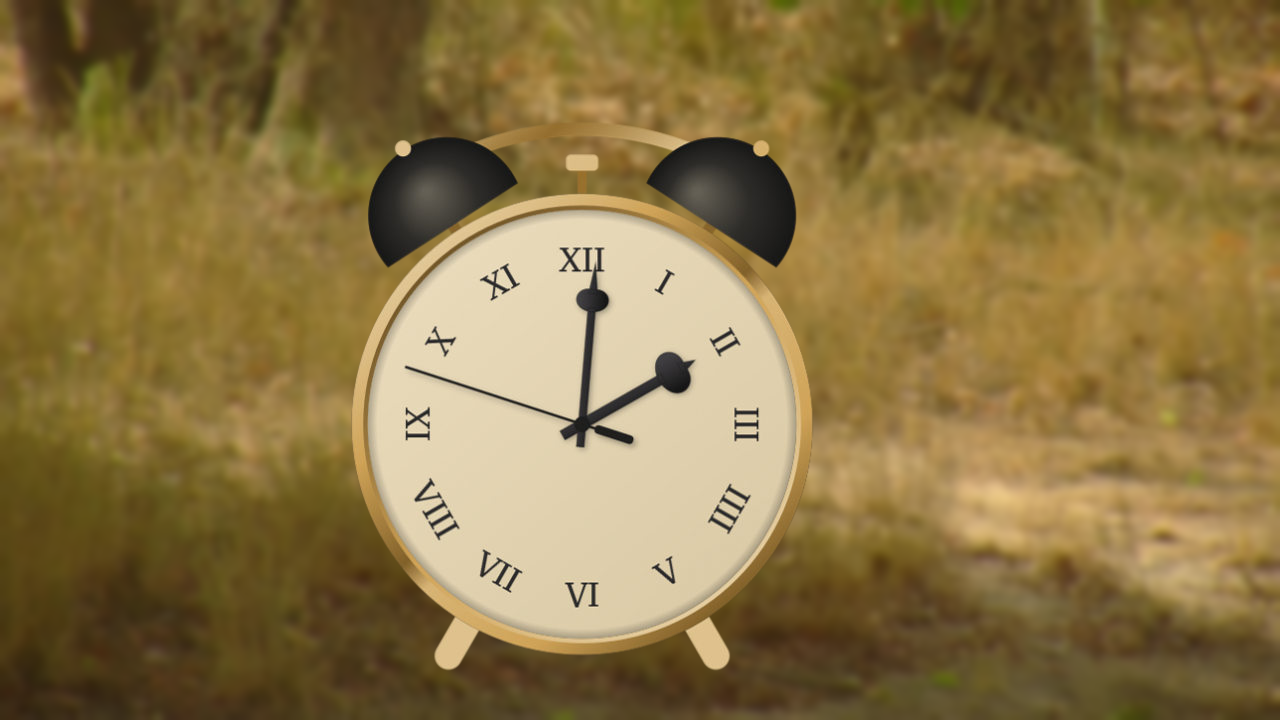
2:00:48
